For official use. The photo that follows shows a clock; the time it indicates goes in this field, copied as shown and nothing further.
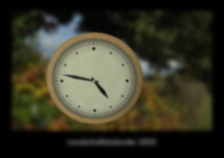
4:47
